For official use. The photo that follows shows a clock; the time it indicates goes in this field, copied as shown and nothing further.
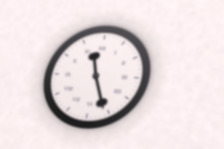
11:26
